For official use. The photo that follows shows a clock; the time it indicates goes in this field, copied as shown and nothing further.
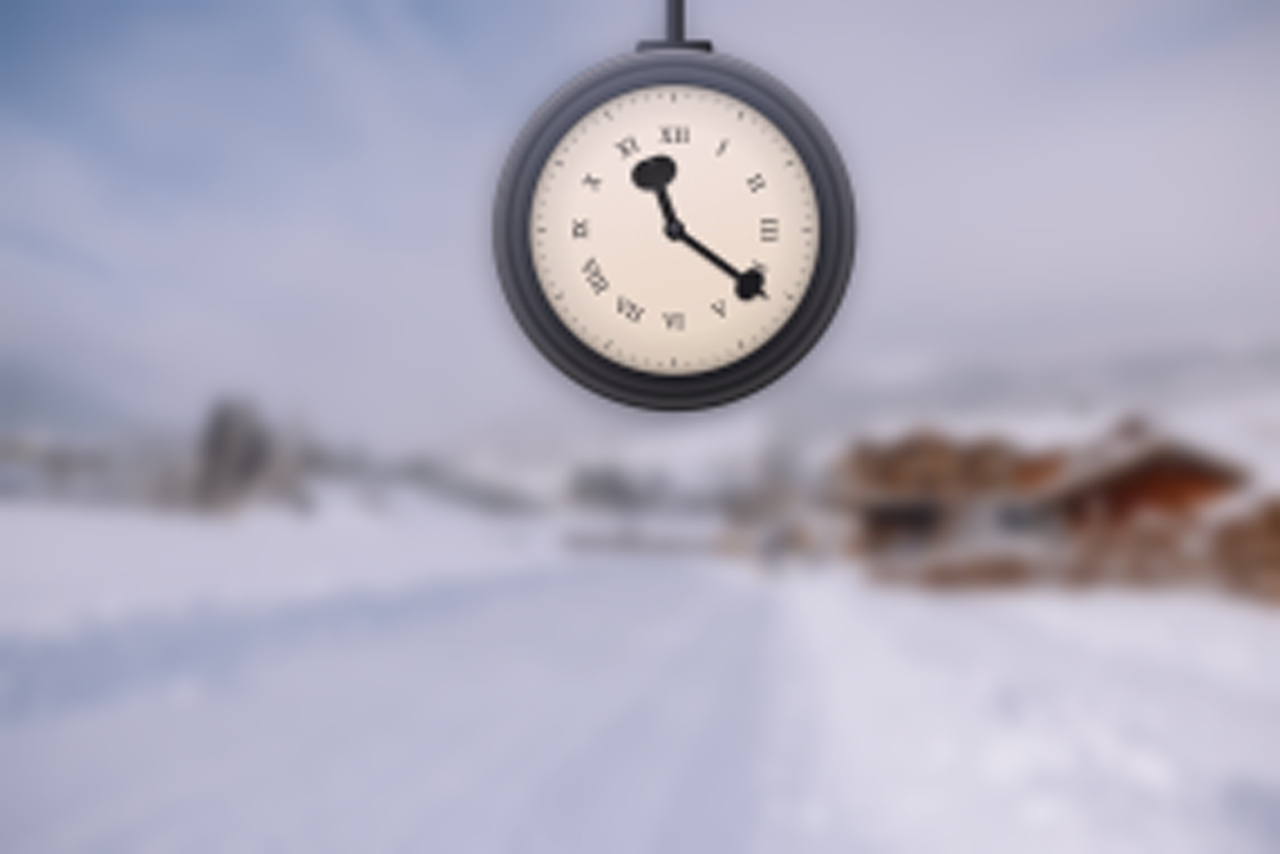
11:21
